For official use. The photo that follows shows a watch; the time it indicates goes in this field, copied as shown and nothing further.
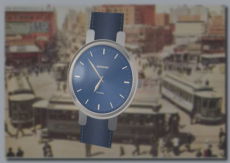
6:53
